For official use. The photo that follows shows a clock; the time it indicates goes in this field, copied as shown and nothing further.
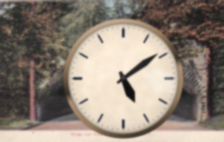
5:09
